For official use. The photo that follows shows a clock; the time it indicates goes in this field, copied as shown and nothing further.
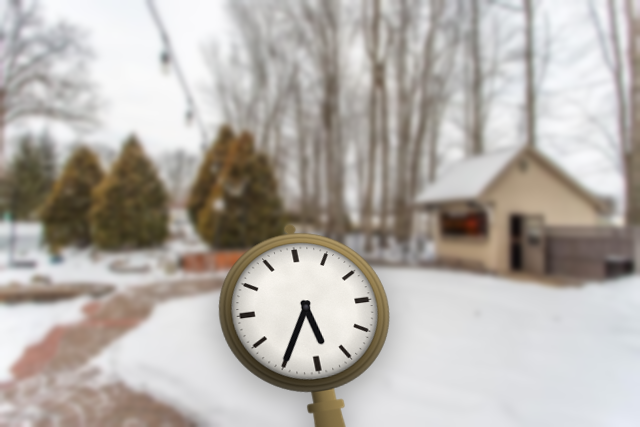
5:35
